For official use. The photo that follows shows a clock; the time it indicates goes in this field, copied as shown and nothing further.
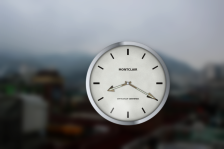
8:20
